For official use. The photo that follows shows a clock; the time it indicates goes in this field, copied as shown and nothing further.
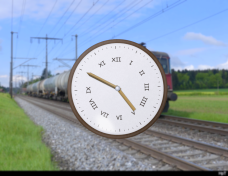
4:50
